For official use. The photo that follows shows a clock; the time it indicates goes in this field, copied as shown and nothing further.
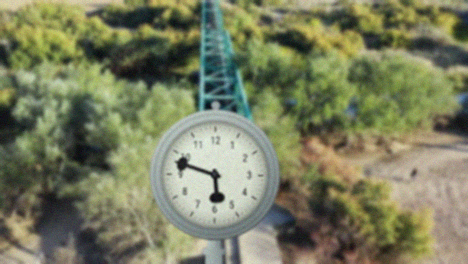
5:48
